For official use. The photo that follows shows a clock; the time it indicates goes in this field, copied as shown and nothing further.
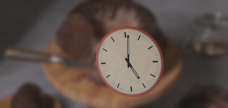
5:01
